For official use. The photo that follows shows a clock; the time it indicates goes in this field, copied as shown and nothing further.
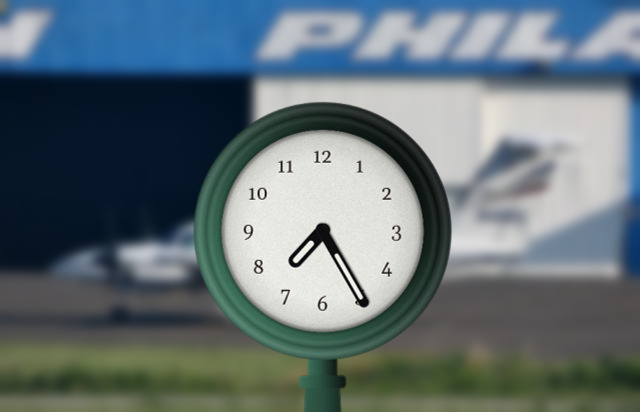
7:25
